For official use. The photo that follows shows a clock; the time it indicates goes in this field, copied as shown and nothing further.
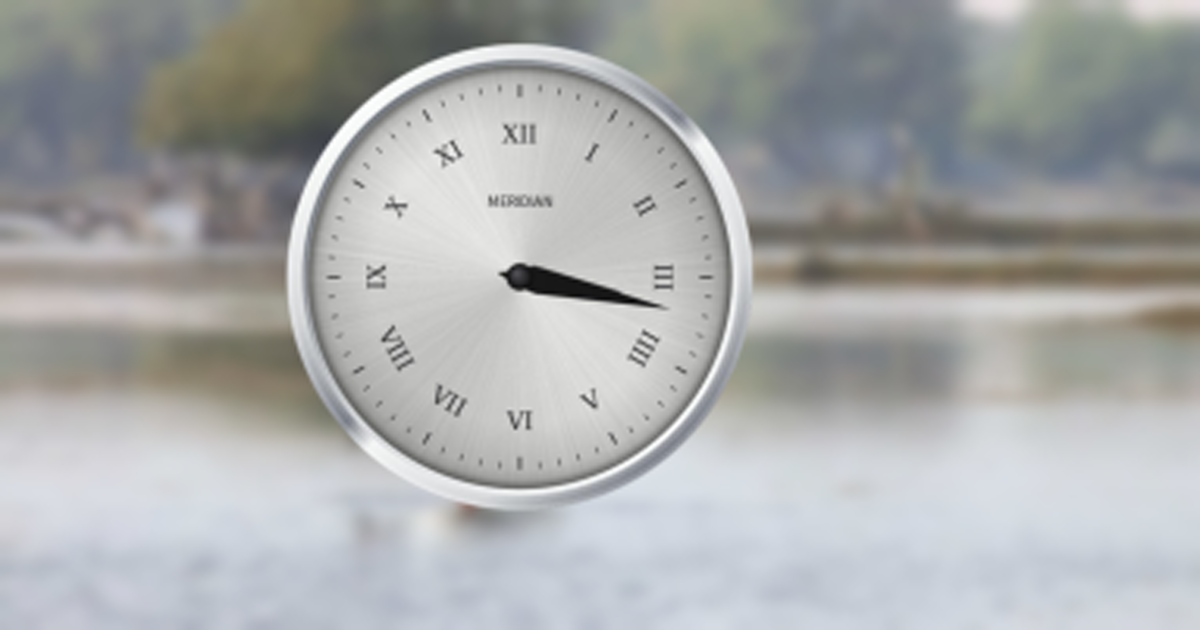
3:17
